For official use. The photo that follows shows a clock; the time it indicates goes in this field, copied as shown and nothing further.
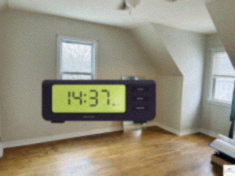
14:37
